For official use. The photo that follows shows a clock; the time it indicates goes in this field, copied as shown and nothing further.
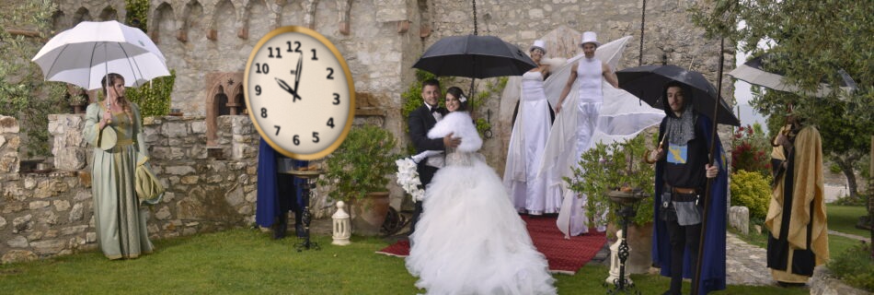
10:02
